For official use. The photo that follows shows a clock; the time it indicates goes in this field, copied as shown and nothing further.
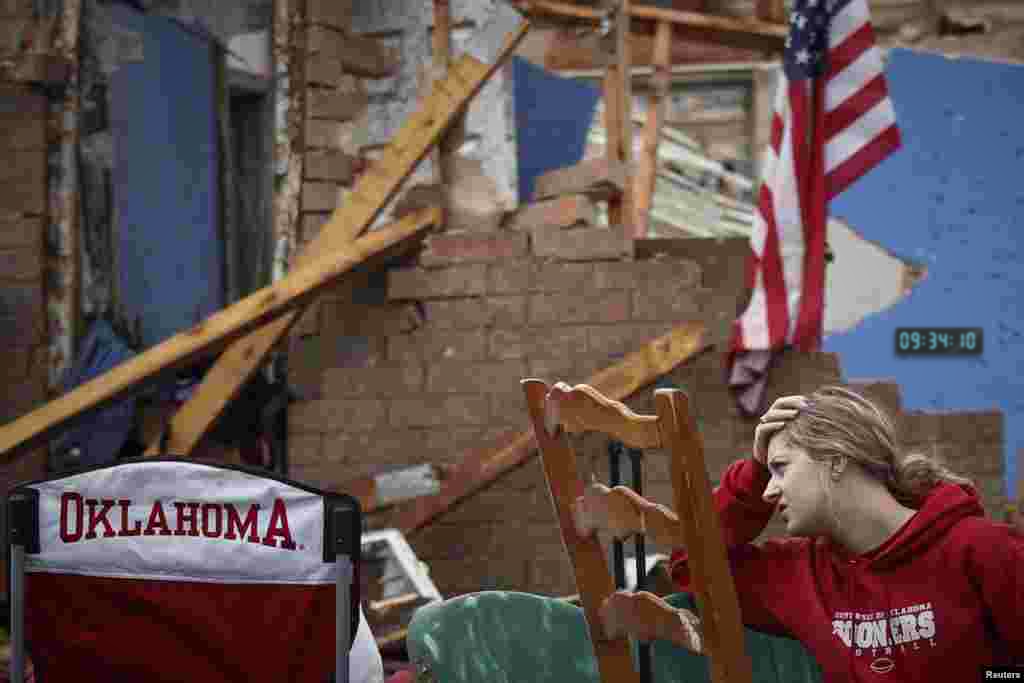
9:34:10
